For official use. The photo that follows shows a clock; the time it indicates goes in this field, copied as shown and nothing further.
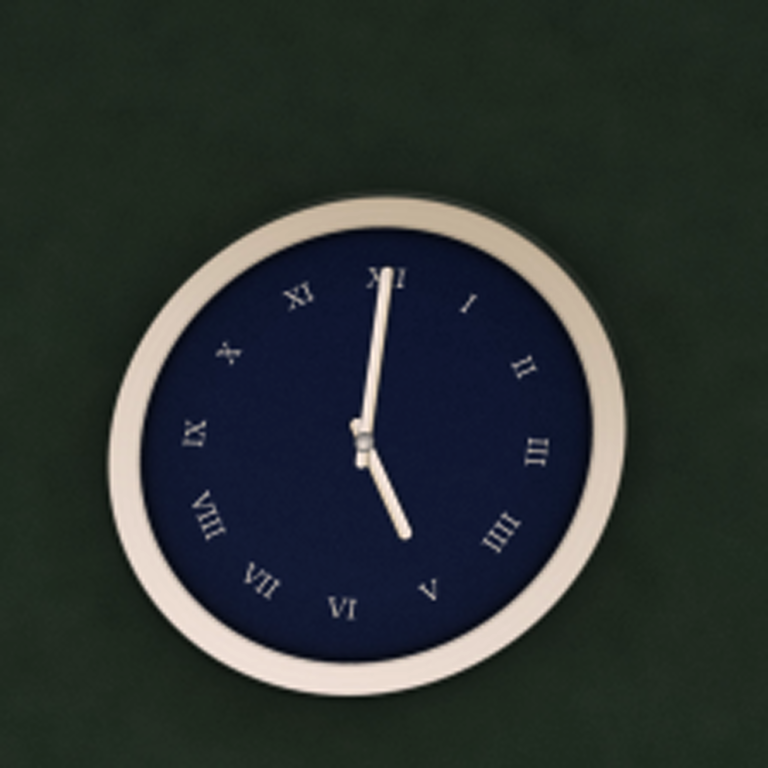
5:00
